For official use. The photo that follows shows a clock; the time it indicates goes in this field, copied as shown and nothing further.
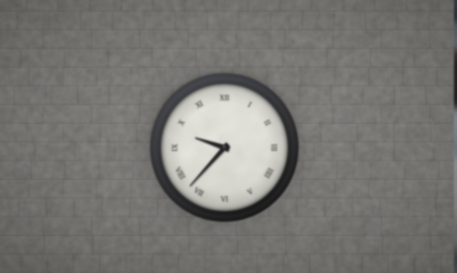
9:37
